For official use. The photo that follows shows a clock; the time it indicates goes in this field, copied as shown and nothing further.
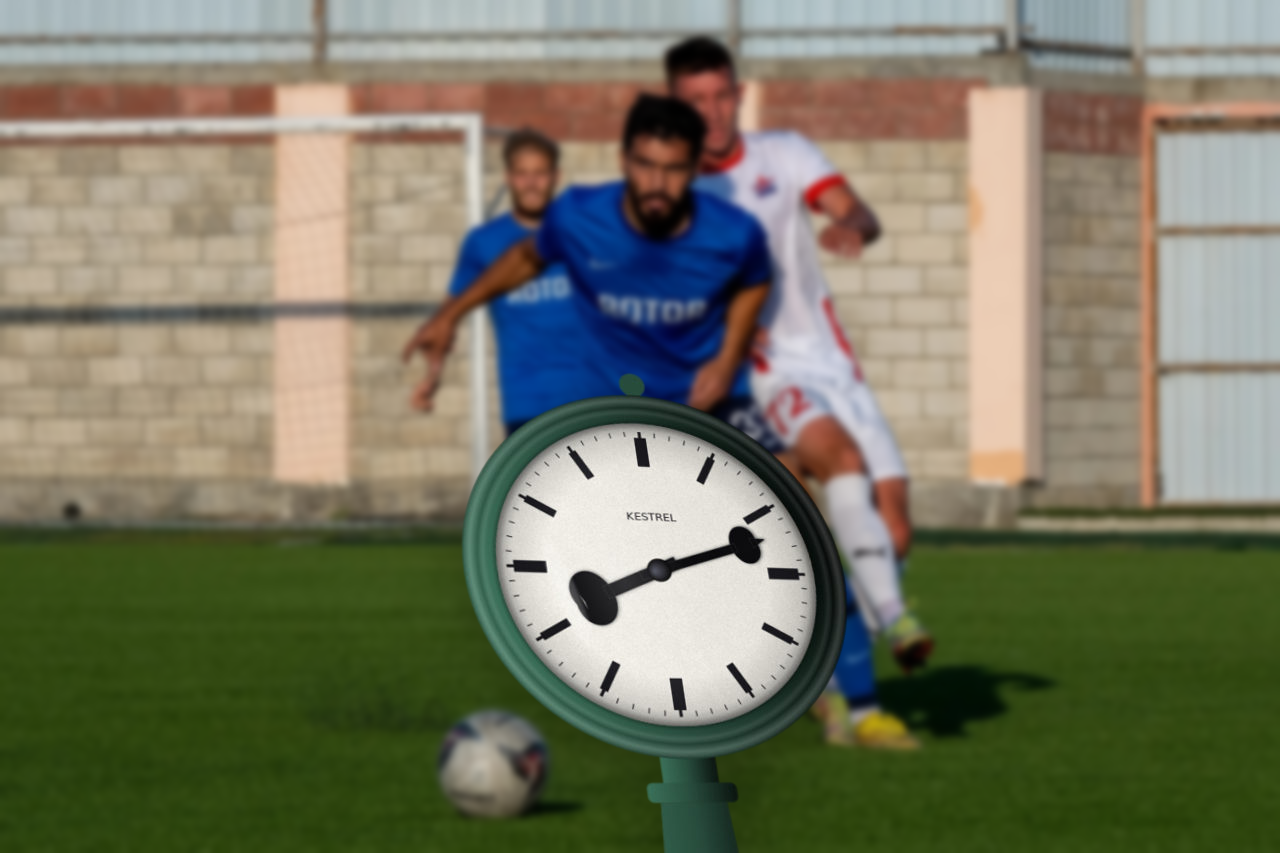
8:12
